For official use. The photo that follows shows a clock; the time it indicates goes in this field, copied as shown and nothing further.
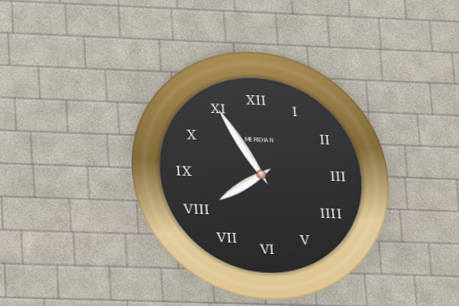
7:55
